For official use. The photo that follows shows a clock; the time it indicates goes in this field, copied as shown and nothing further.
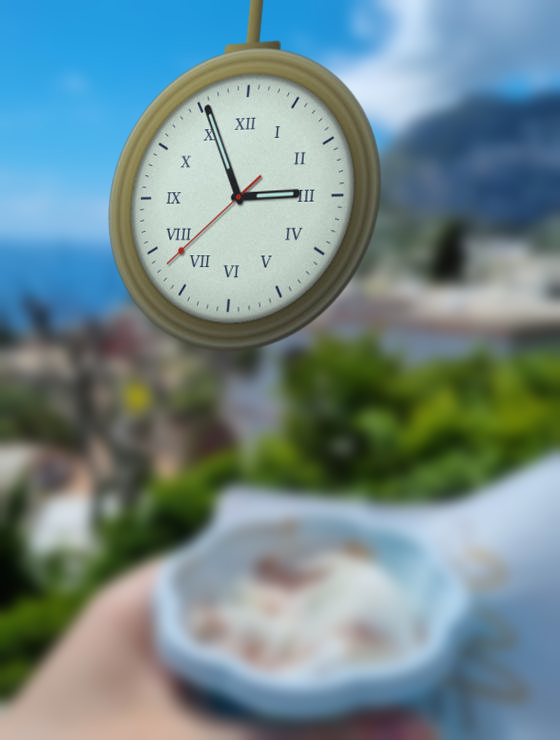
2:55:38
